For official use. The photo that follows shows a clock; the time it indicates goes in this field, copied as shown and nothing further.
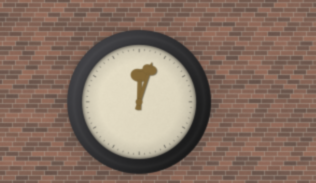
12:03
